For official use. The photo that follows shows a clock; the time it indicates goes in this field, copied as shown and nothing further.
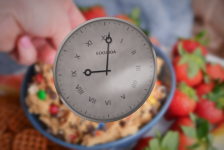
9:01
